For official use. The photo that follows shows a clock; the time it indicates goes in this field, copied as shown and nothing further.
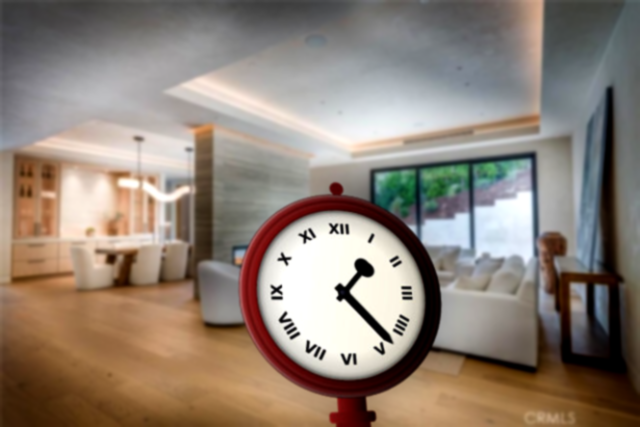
1:23
